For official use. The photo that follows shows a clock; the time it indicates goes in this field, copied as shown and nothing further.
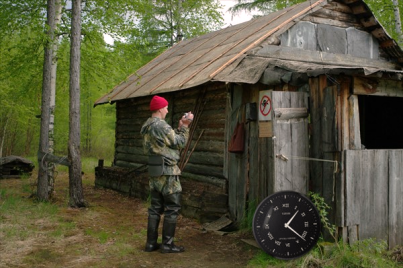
1:22
